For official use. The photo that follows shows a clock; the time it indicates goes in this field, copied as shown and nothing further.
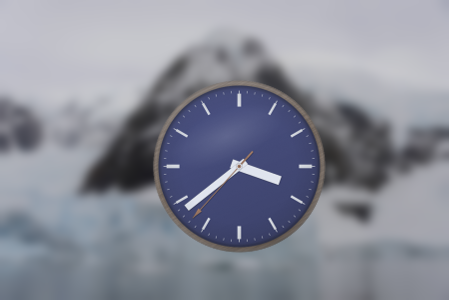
3:38:37
